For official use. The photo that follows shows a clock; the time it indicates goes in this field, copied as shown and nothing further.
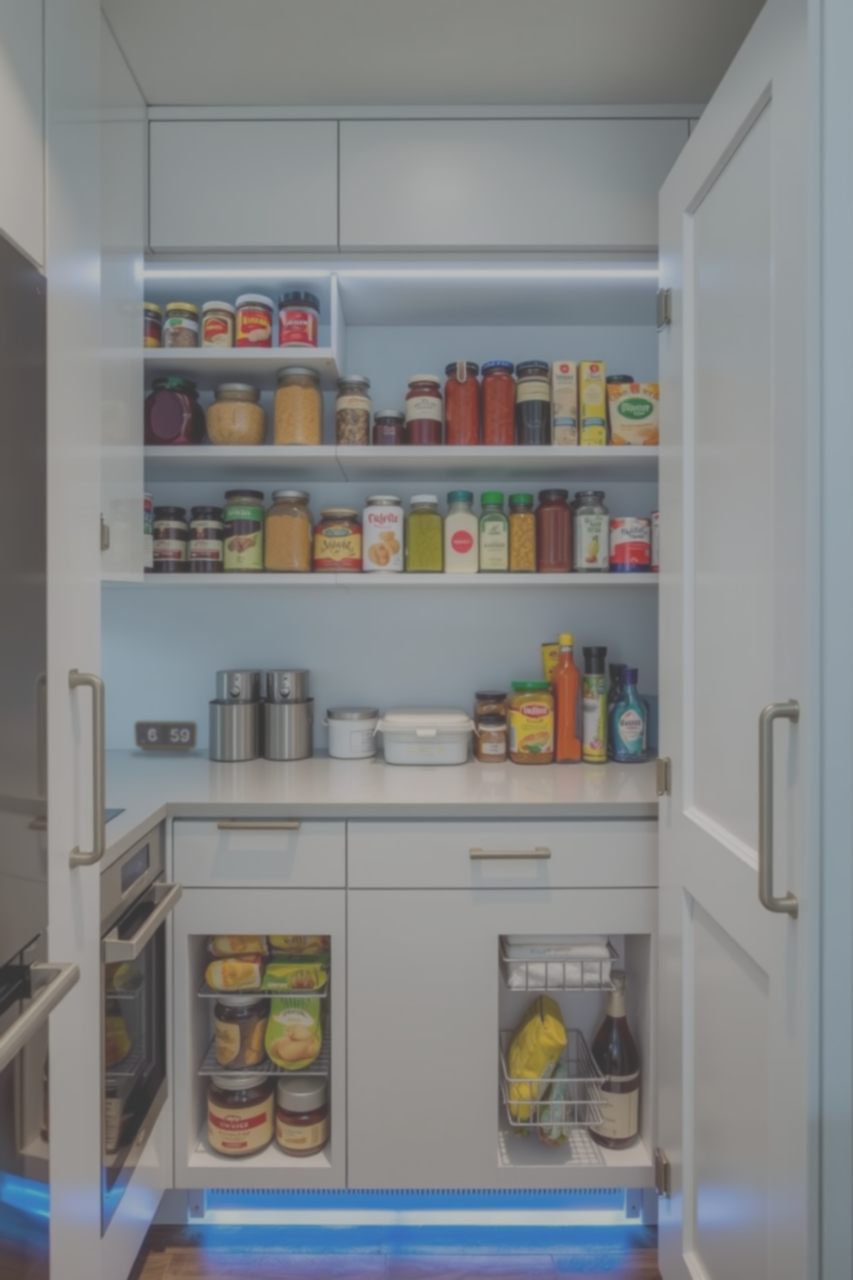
6:59
